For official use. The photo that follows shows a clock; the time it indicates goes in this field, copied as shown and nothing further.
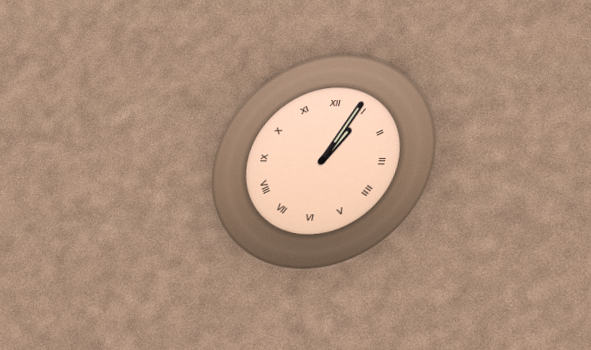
1:04
